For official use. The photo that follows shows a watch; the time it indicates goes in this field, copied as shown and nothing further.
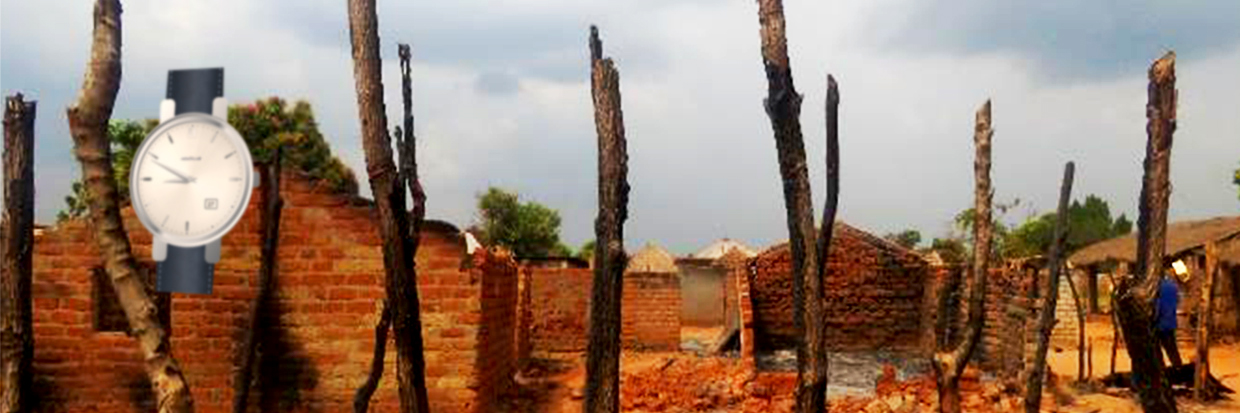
8:49
